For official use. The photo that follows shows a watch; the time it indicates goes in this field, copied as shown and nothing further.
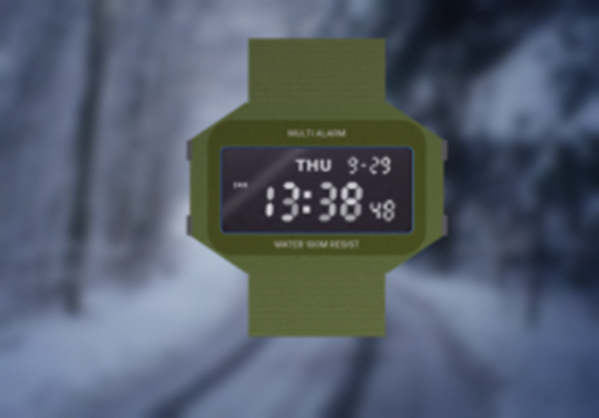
13:38:48
